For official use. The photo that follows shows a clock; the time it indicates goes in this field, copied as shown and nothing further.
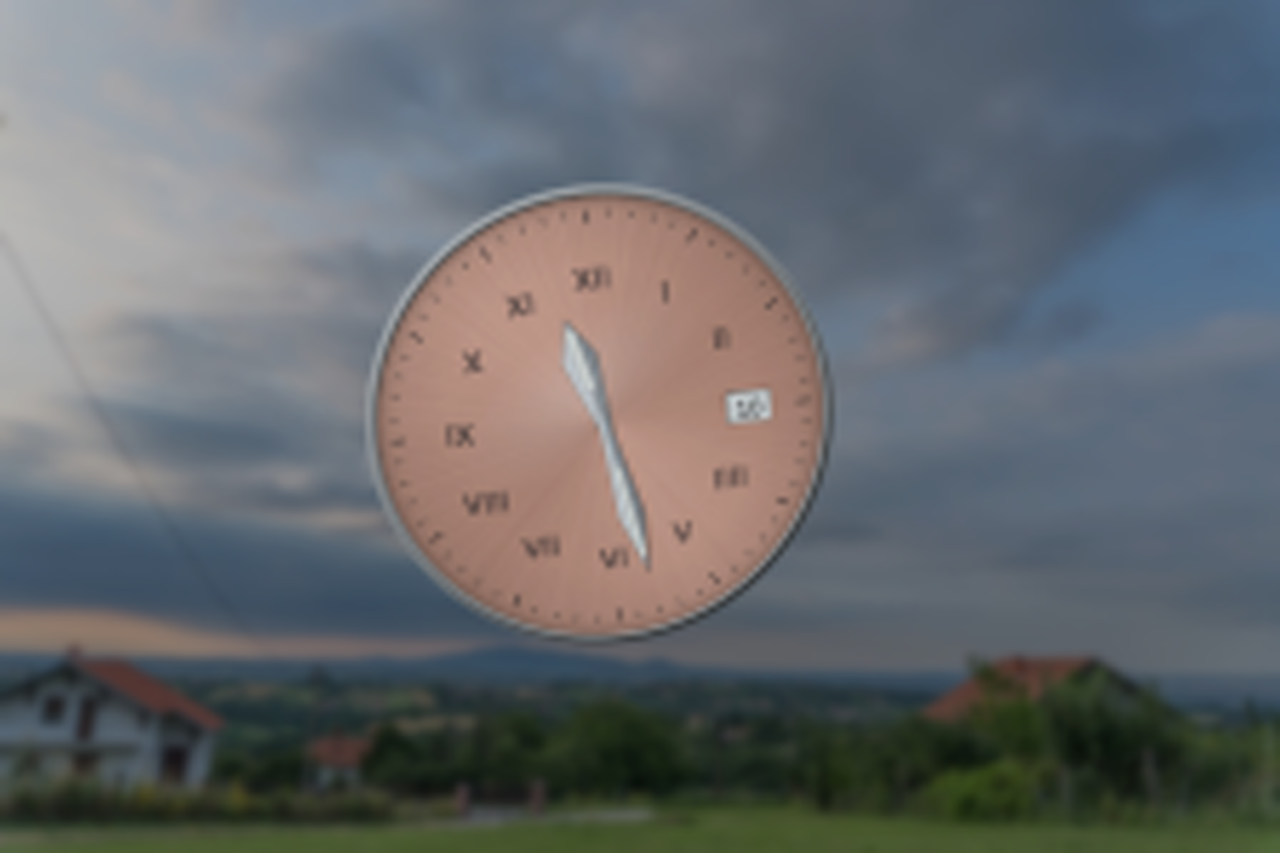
11:28
